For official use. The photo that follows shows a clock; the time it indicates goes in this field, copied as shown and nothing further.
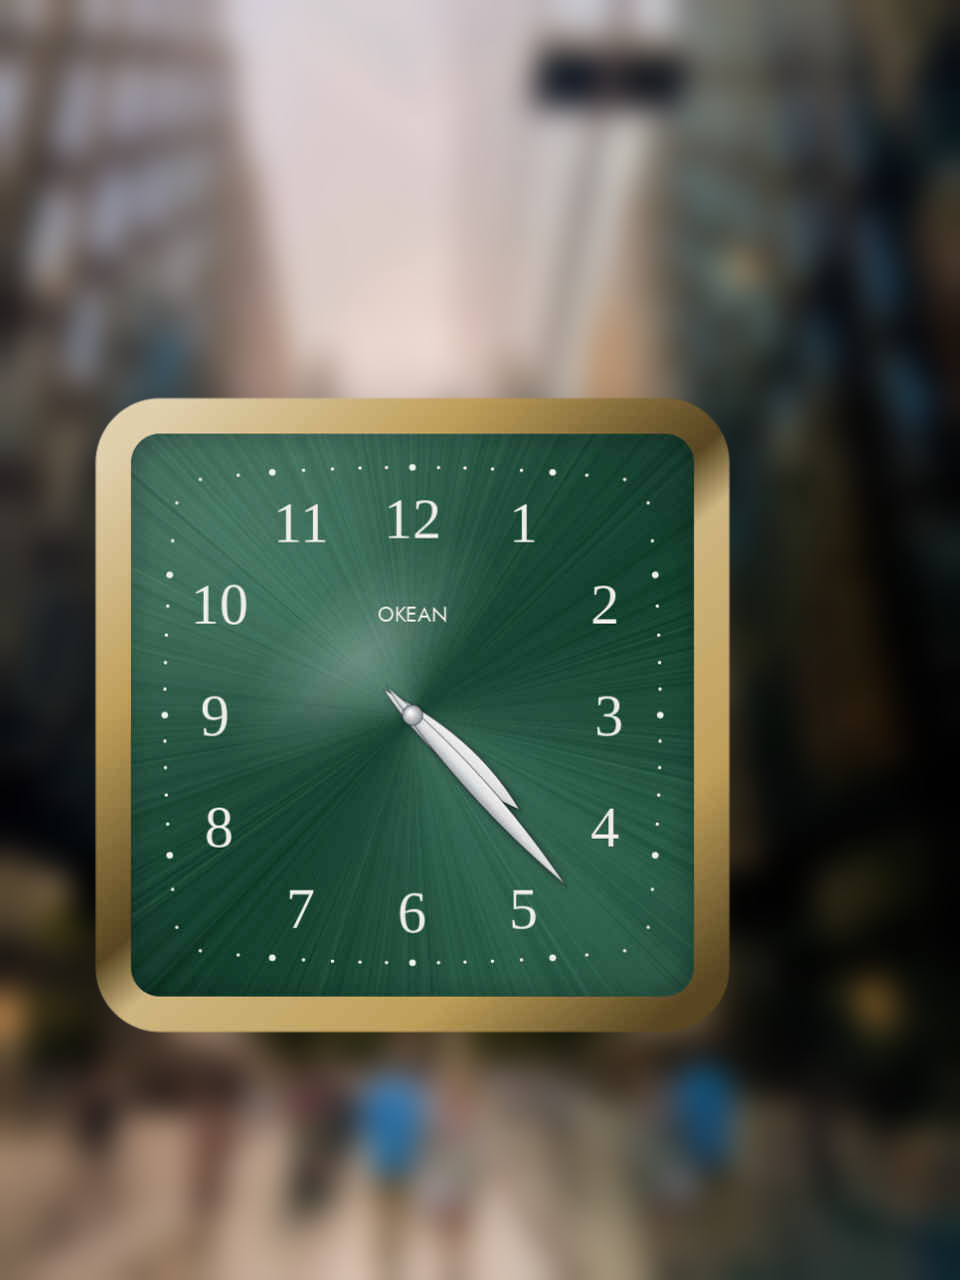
4:23
